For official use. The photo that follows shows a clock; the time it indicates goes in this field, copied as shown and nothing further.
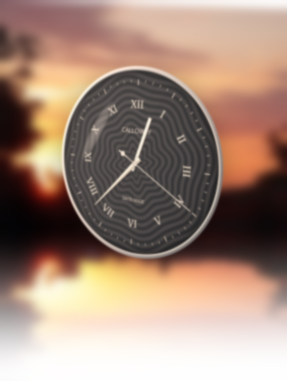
12:37:20
